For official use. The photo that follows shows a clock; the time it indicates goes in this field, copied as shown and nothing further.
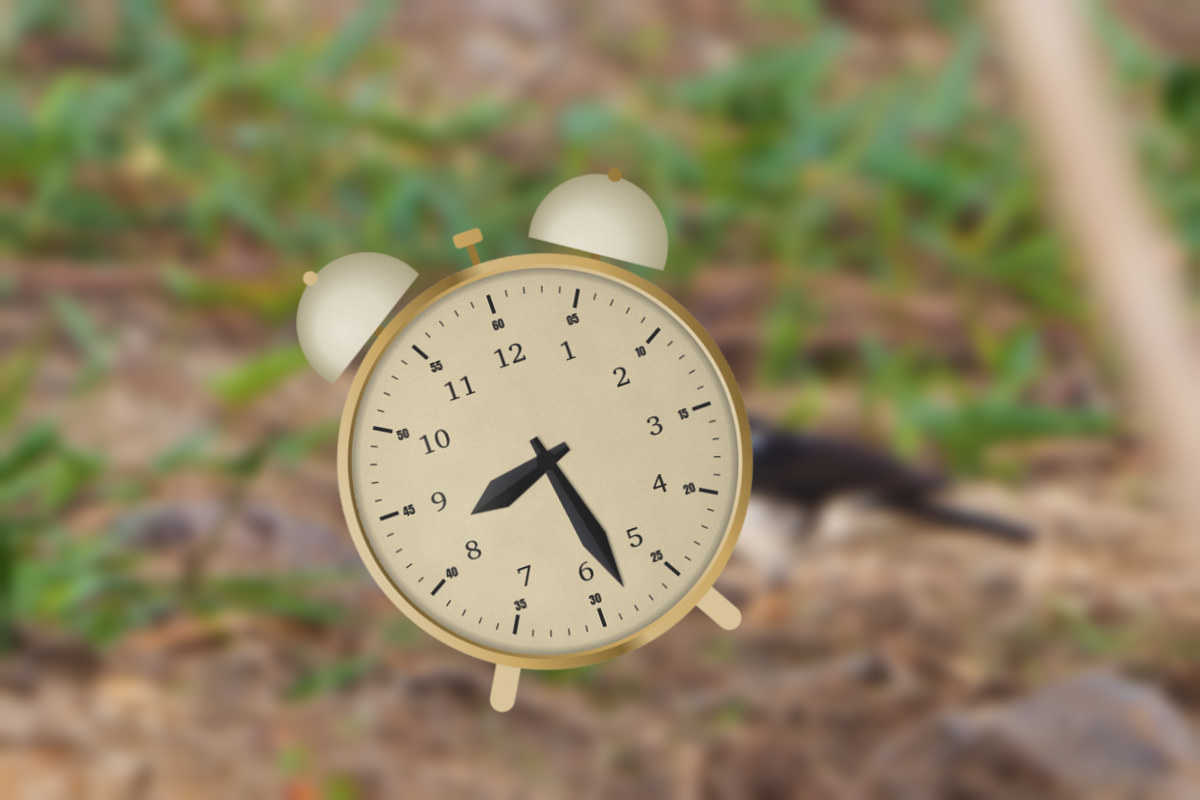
8:28
